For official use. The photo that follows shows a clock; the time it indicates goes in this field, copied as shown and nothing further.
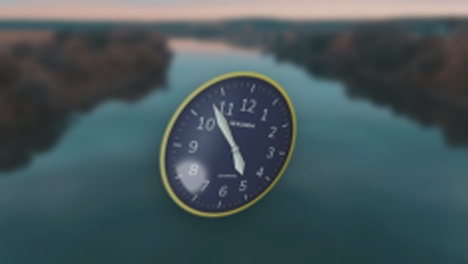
4:53
